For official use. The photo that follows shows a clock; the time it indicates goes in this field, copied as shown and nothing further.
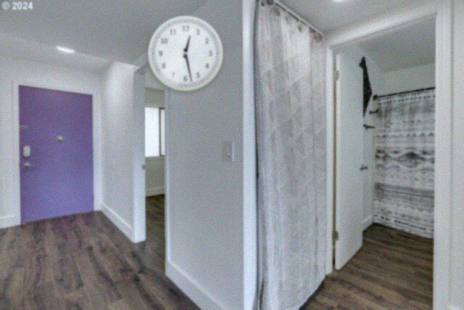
12:28
